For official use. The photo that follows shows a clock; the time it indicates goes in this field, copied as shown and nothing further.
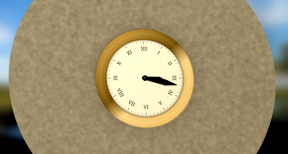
3:17
